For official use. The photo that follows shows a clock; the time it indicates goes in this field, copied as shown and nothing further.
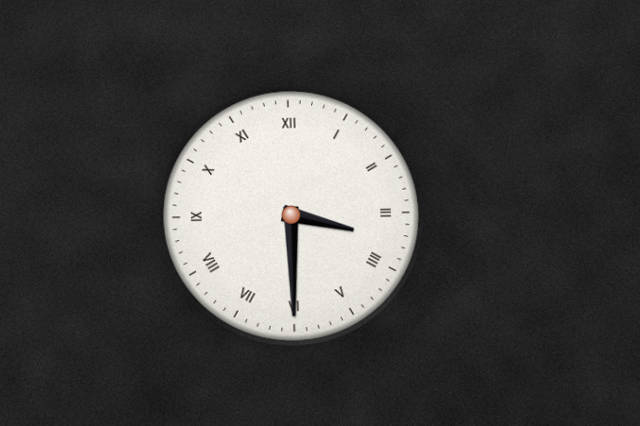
3:30
